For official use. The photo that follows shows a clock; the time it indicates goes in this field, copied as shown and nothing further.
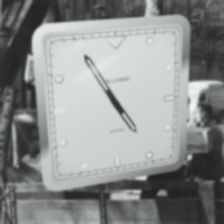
4:55
